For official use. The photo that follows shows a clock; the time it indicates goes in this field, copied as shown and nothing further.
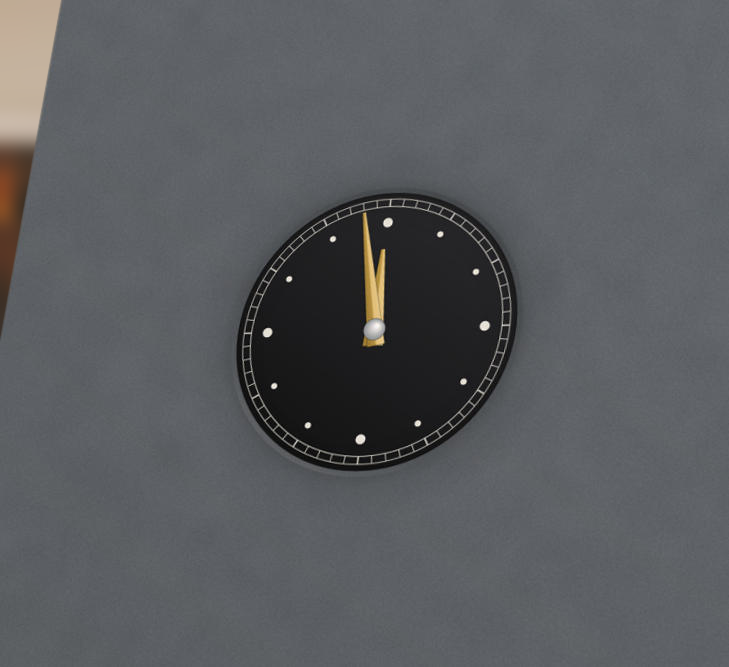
11:58
